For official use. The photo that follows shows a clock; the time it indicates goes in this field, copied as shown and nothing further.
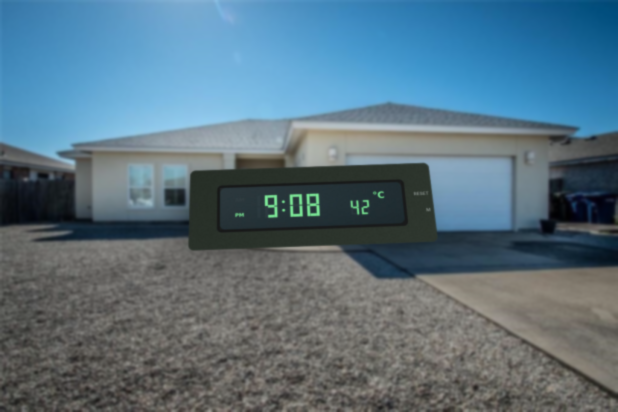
9:08
